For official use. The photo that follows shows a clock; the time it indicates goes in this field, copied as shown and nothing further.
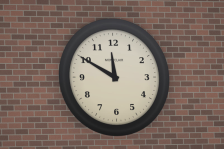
11:50
